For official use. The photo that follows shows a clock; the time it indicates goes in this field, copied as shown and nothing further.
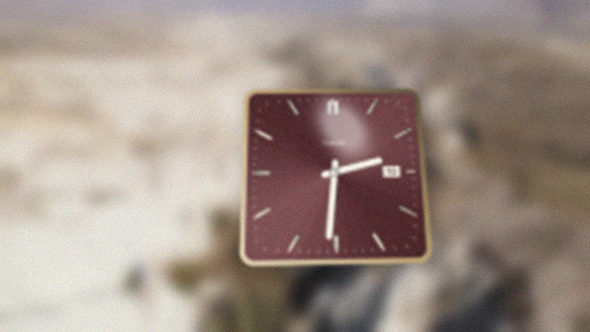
2:31
